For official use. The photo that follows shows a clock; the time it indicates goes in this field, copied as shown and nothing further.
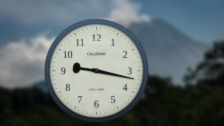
9:17
